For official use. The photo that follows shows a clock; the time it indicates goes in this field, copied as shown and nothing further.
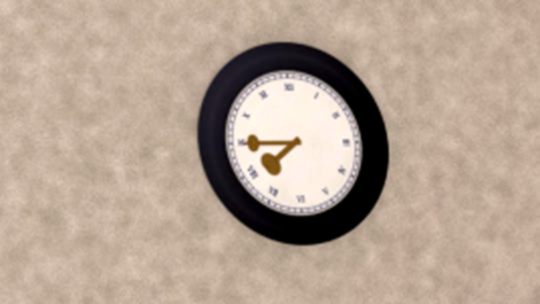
7:45
